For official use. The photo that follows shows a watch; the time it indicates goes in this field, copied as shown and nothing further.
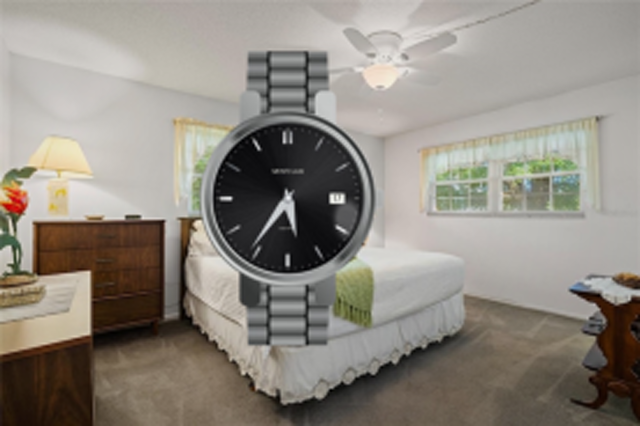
5:36
